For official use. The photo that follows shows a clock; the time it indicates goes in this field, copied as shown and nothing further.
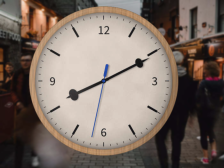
8:10:32
